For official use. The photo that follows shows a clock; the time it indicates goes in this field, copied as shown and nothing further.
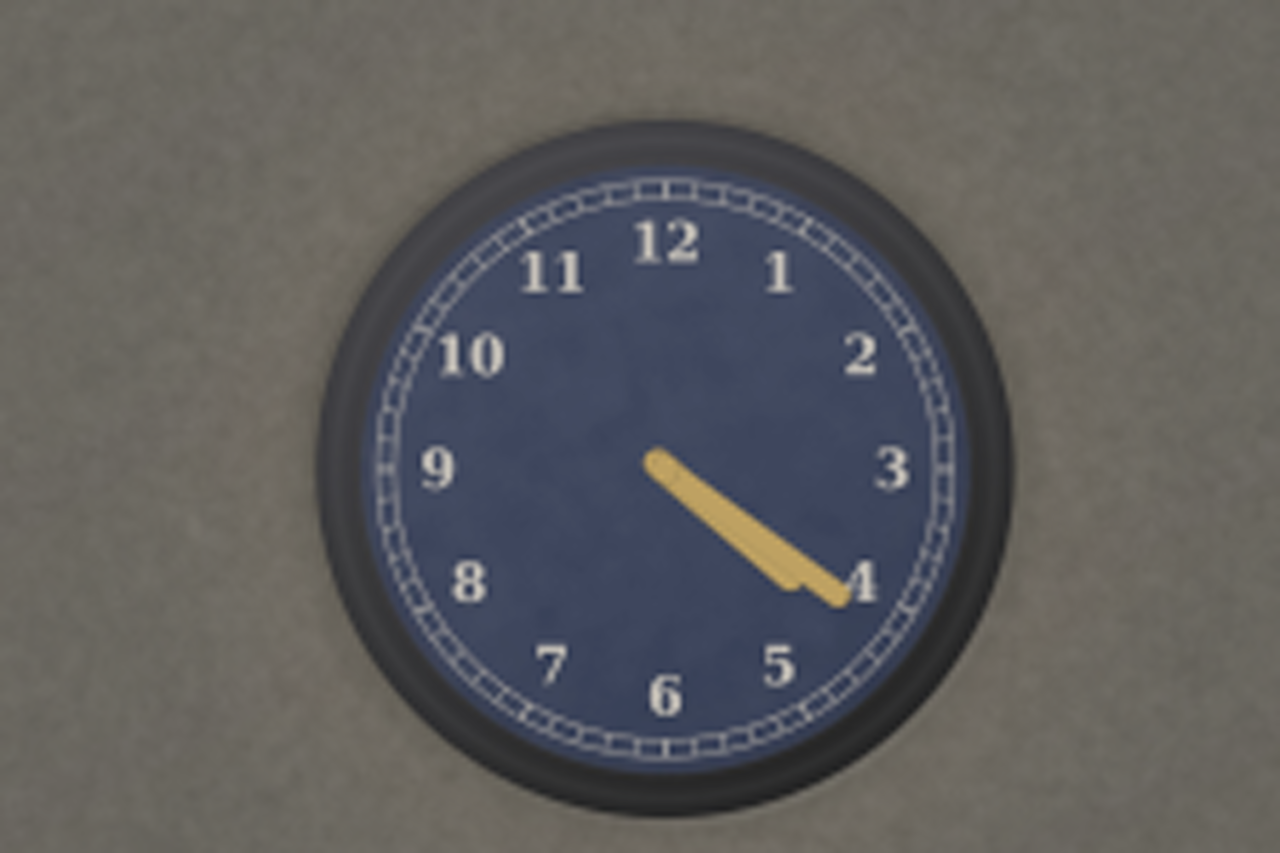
4:21
